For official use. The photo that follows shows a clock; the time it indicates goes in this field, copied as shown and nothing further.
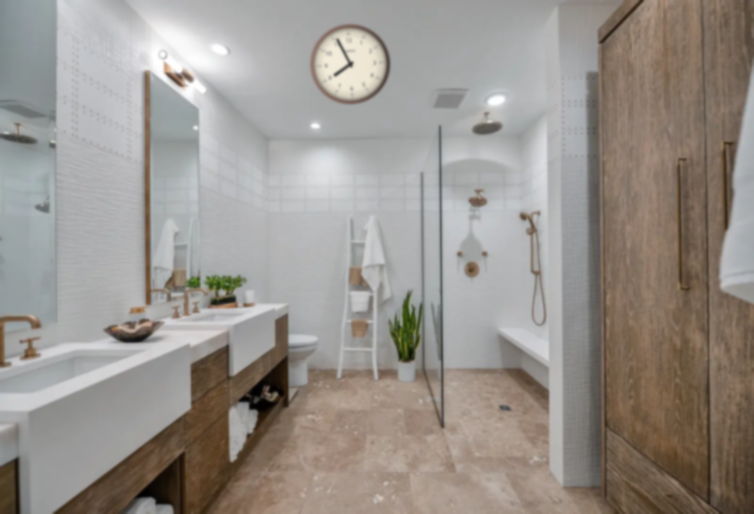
7:56
